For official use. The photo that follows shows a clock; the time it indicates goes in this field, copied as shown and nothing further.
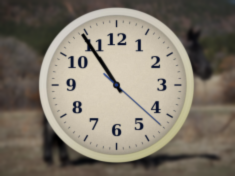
10:54:22
